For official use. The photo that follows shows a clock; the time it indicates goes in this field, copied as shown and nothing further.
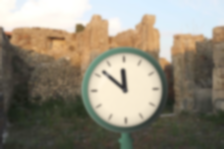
11:52
